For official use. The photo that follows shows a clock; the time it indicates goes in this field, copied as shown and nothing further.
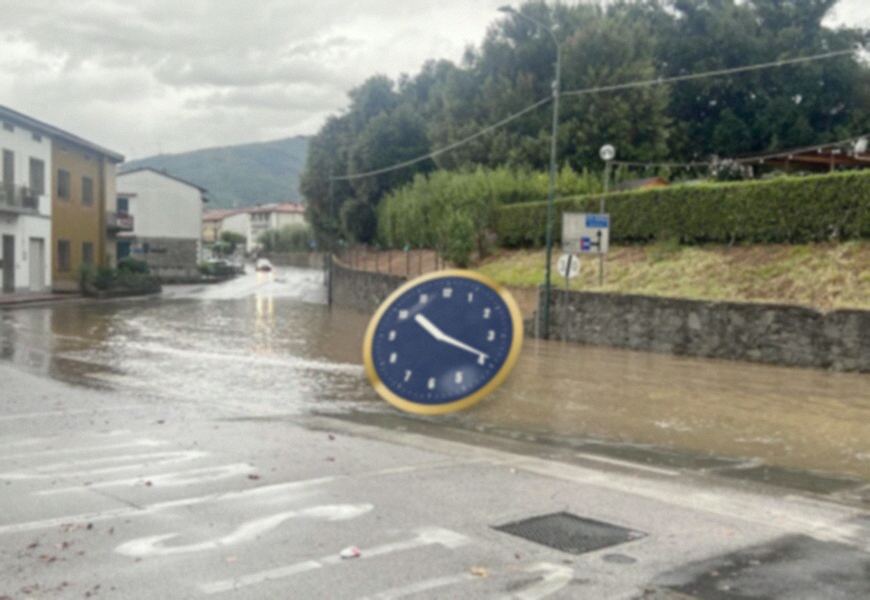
10:19
